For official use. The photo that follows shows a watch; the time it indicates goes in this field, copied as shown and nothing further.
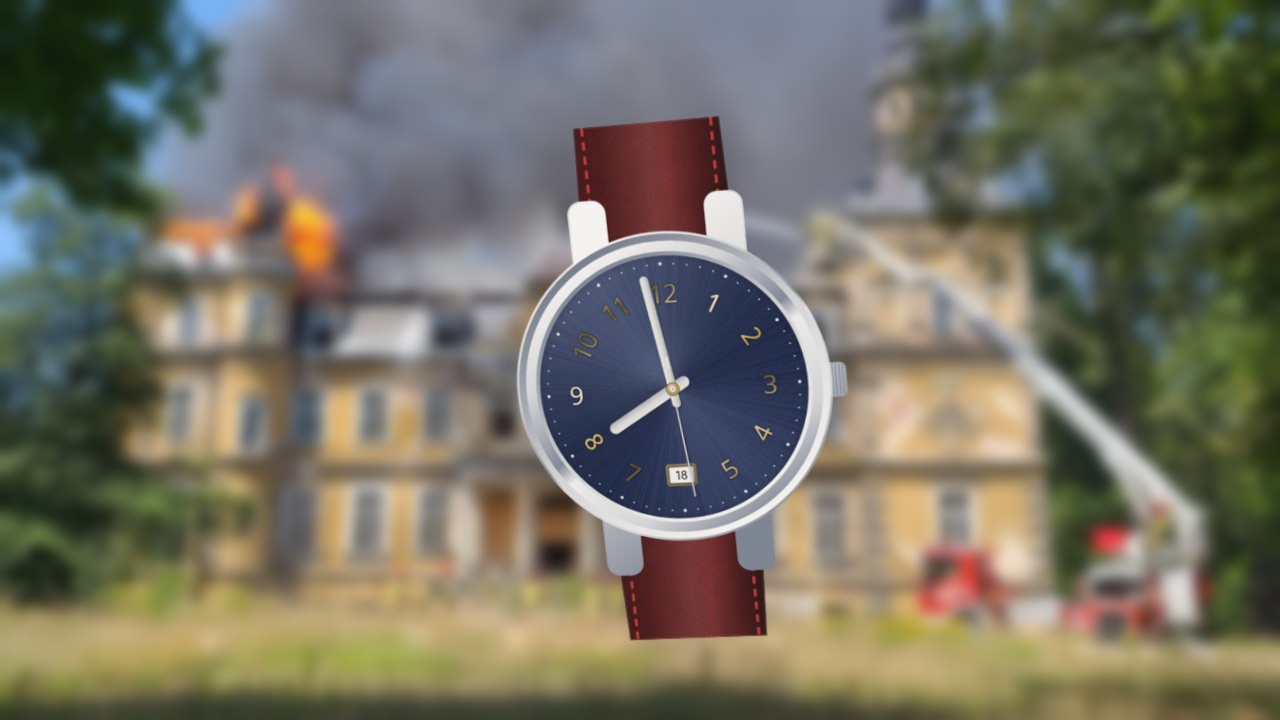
7:58:29
